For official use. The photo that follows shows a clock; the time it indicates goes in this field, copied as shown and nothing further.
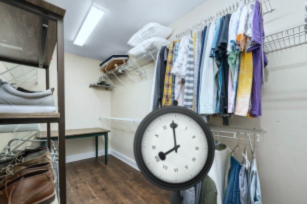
7:59
